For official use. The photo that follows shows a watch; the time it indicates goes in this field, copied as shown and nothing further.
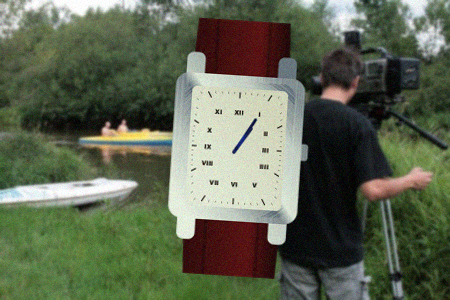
1:05
